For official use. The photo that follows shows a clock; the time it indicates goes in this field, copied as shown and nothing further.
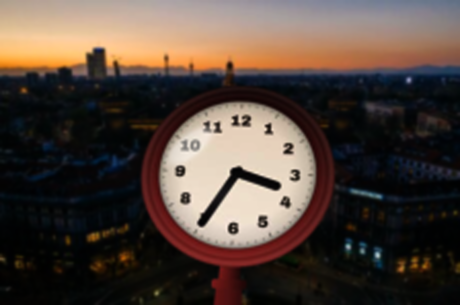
3:35
